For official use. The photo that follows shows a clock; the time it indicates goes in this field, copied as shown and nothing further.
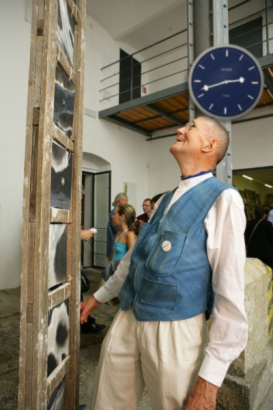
2:42
